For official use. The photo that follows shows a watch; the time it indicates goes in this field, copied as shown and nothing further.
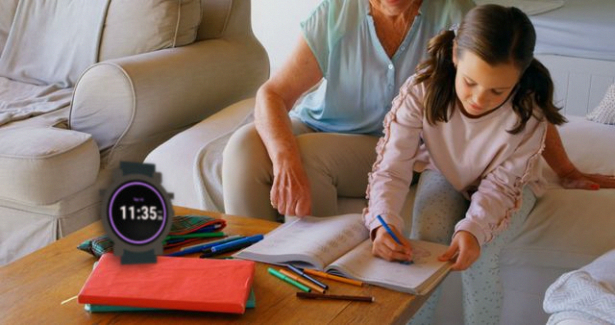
11:35
